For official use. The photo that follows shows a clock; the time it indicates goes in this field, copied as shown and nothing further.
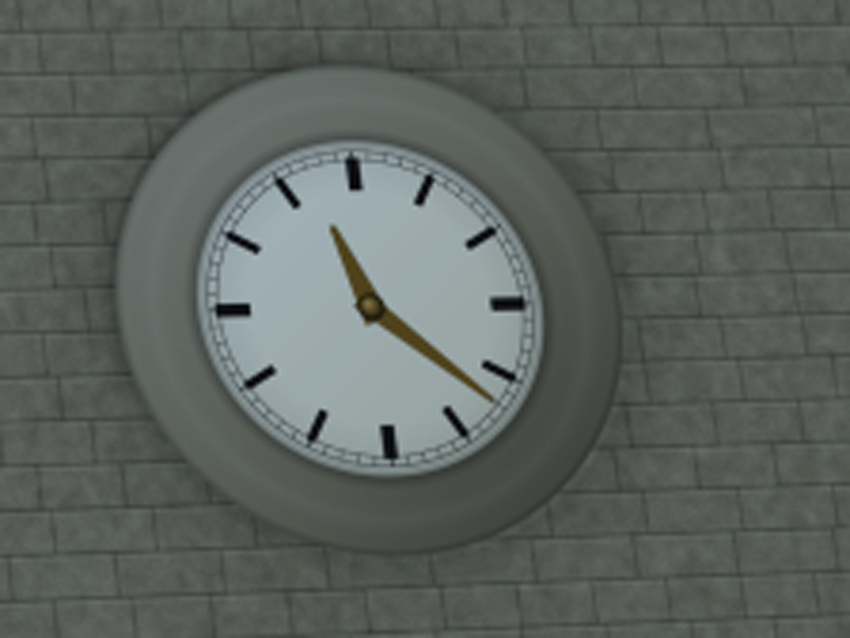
11:22
